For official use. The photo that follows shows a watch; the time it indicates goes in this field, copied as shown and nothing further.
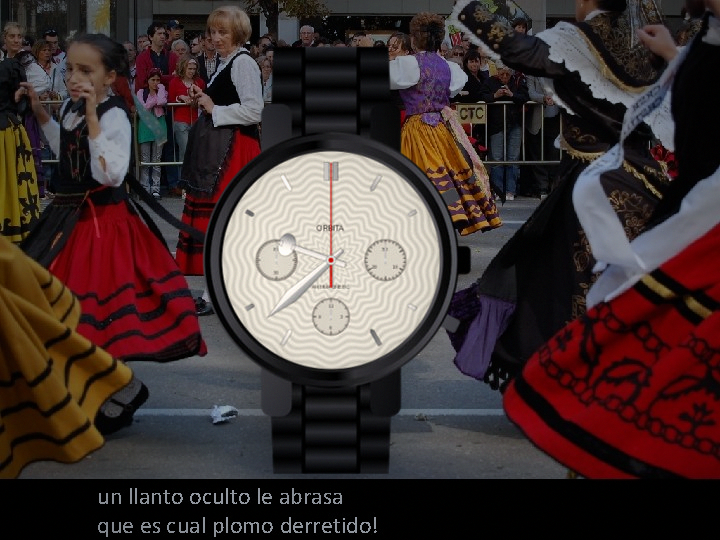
9:38
